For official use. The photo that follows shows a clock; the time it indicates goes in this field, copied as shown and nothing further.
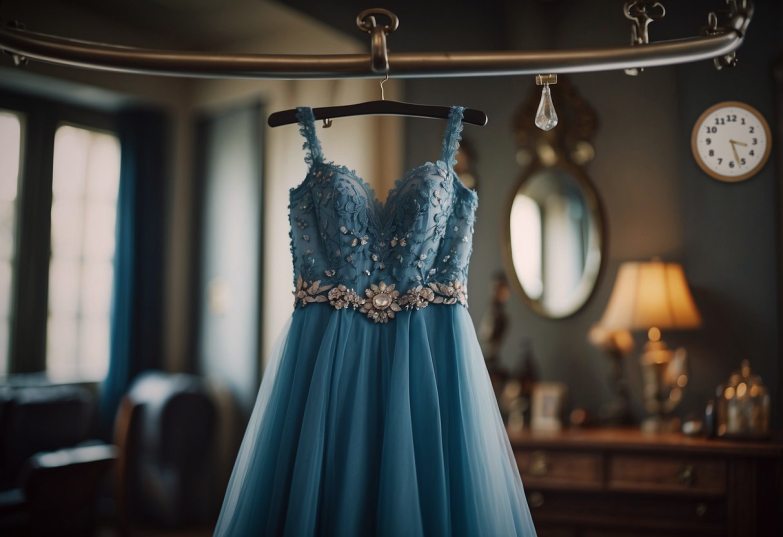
3:27
